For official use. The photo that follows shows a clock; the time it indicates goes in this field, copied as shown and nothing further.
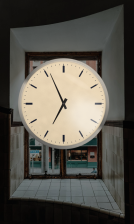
6:56
